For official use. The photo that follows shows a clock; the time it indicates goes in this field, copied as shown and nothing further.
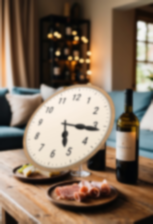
5:16
